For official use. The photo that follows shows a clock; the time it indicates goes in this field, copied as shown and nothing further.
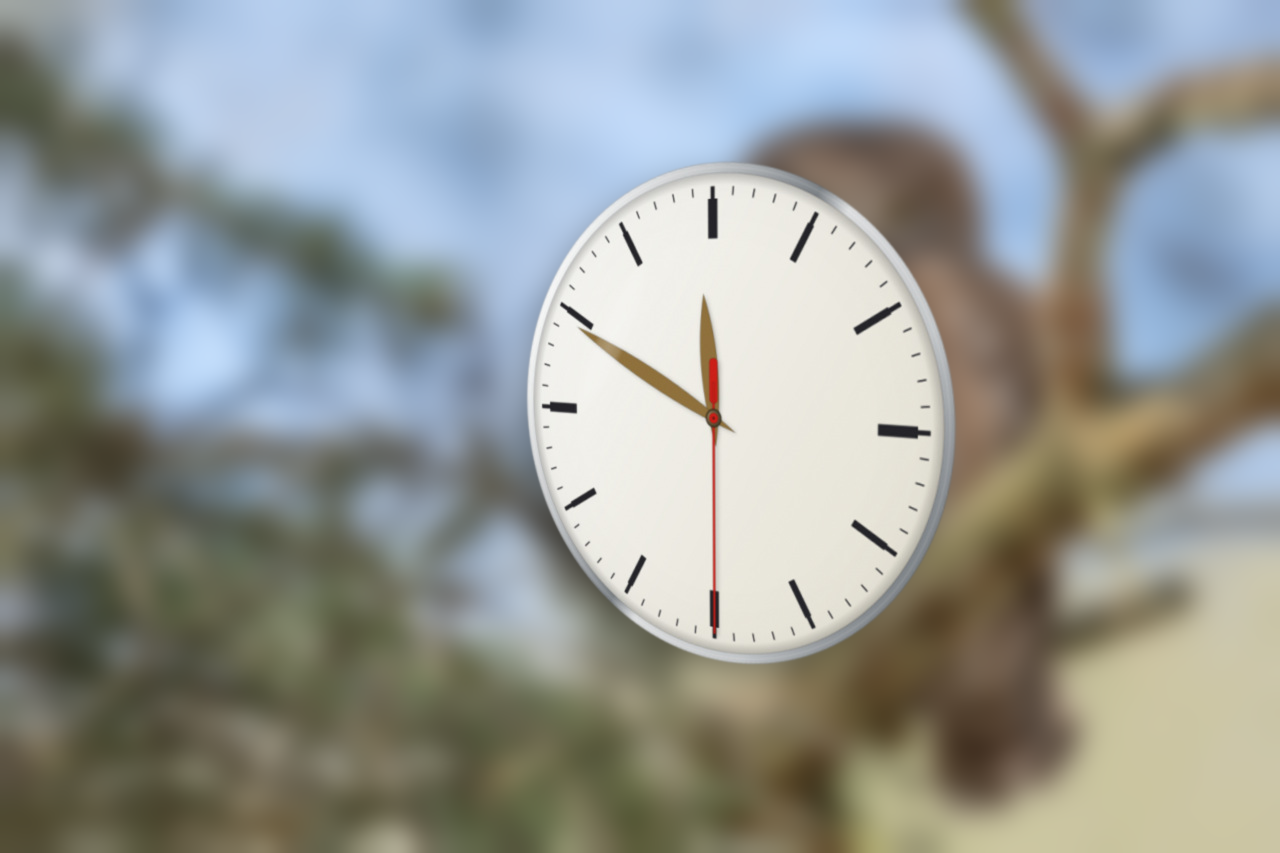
11:49:30
